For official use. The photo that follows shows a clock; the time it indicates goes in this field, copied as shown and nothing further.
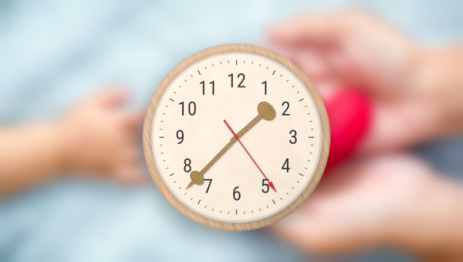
1:37:24
